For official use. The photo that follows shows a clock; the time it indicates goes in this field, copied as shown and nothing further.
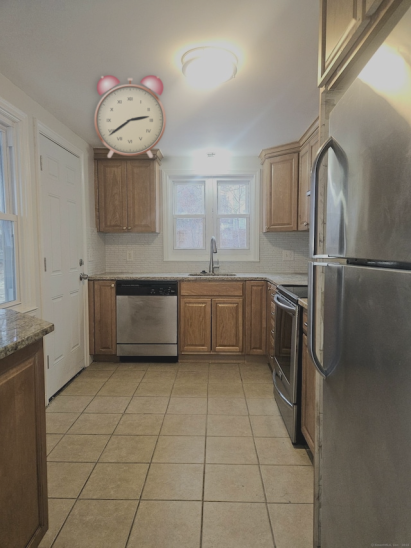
2:39
